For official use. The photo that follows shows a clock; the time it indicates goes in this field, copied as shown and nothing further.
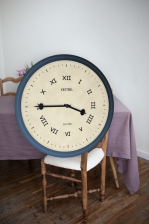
3:45
